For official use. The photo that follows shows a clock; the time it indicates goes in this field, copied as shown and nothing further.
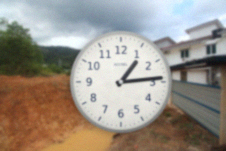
1:14
